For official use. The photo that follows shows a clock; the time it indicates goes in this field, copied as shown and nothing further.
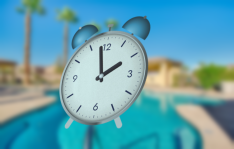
1:58
